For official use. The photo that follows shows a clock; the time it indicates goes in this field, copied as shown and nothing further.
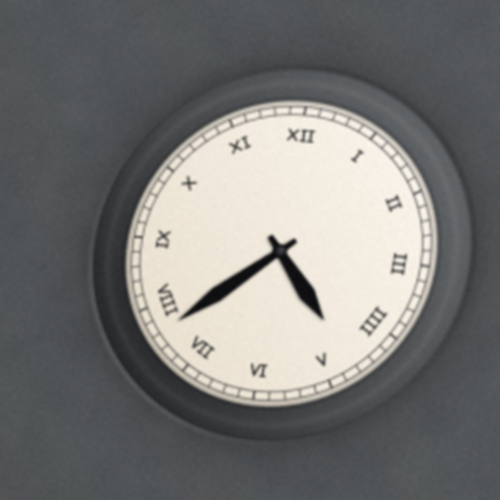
4:38
